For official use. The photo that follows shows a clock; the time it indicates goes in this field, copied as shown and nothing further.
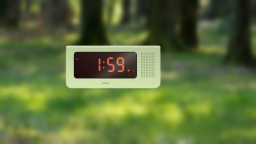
1:59
